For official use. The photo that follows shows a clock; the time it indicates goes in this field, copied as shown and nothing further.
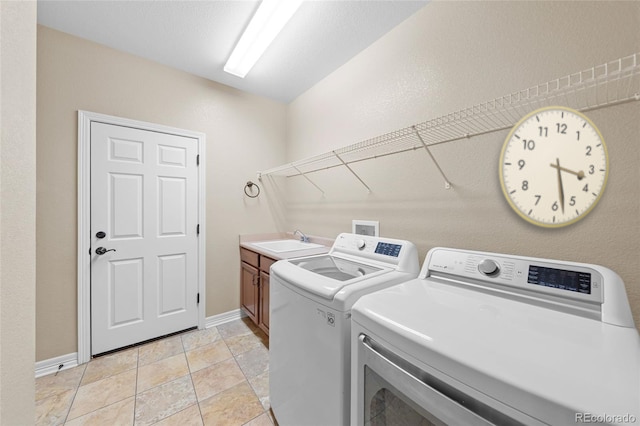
3:28
